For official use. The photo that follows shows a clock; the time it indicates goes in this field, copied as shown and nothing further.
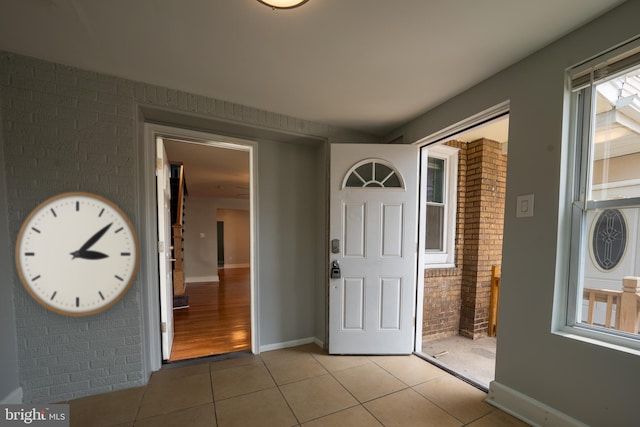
3:08
